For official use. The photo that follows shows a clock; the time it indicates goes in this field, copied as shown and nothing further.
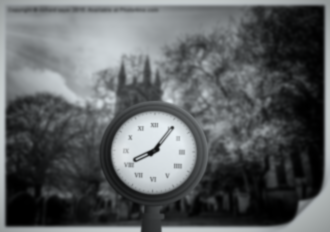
8:06
